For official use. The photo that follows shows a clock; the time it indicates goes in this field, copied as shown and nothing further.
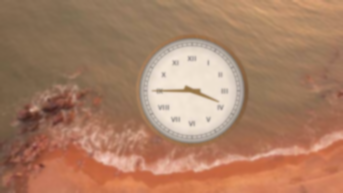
3:45
